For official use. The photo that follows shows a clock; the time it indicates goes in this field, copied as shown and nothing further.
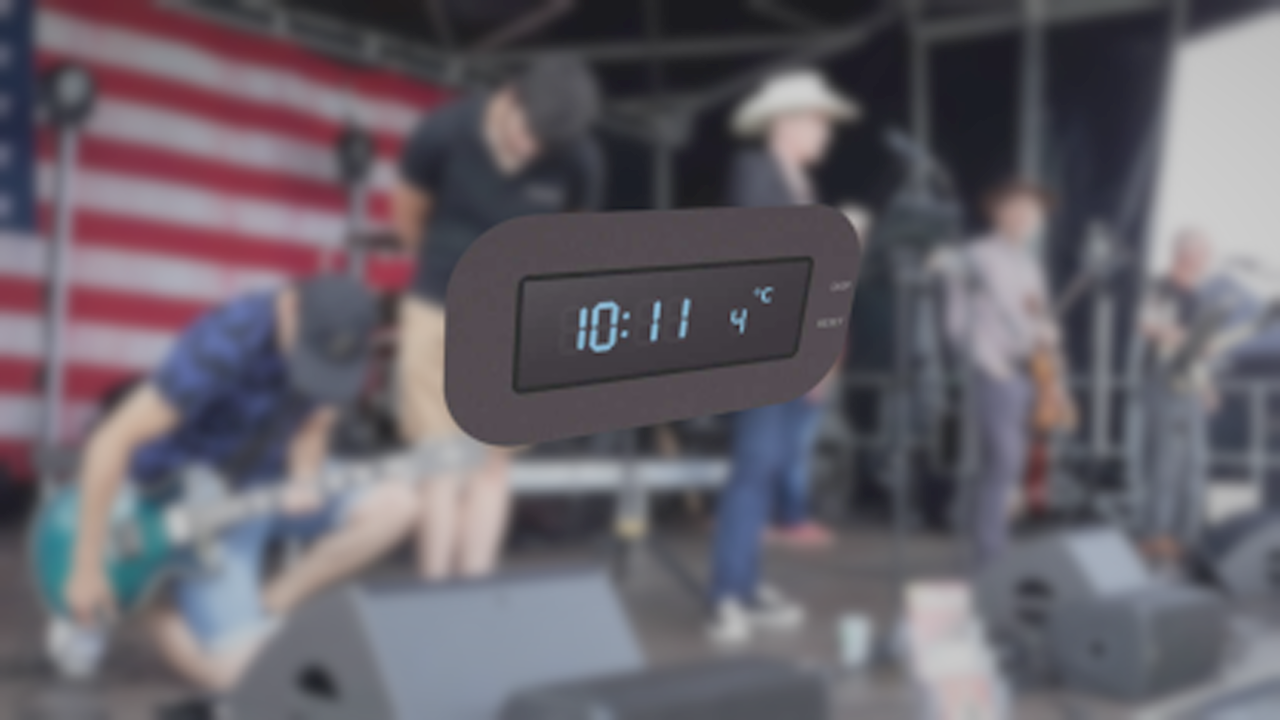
10:11
